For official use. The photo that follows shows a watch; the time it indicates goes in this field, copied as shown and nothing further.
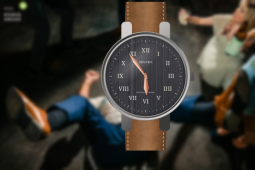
5:54
